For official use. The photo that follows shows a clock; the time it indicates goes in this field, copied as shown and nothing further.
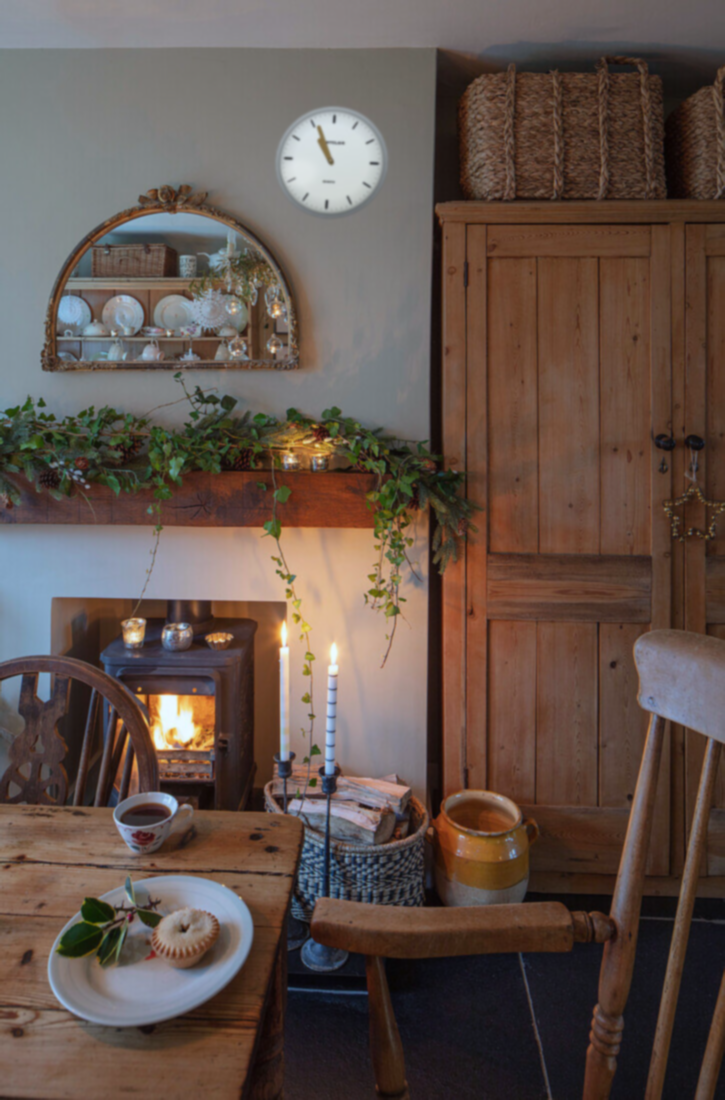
10:56
